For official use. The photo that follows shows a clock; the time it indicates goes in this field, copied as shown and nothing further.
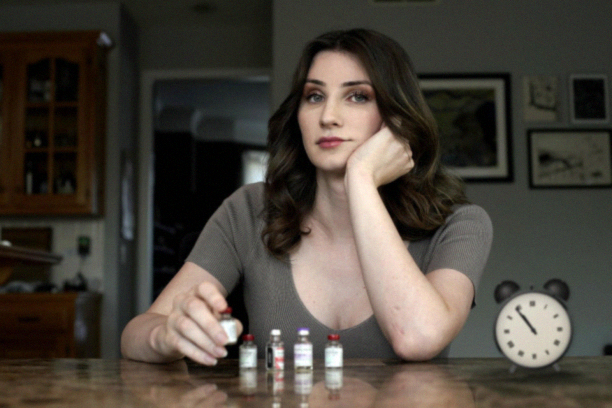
10:54
